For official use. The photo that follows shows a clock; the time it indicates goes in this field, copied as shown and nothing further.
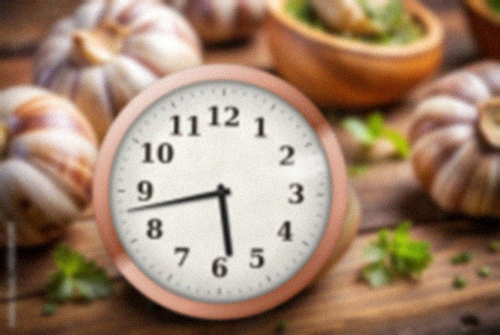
5:43
